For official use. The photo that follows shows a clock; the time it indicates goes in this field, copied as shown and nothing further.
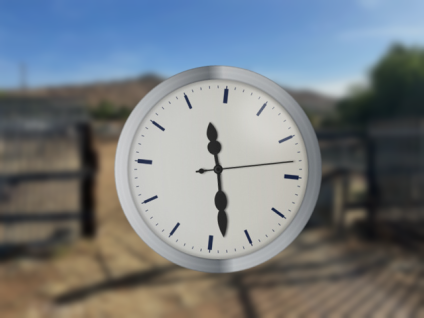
11:28:13
